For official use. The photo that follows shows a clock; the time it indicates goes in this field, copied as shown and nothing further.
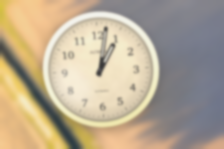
1:02
